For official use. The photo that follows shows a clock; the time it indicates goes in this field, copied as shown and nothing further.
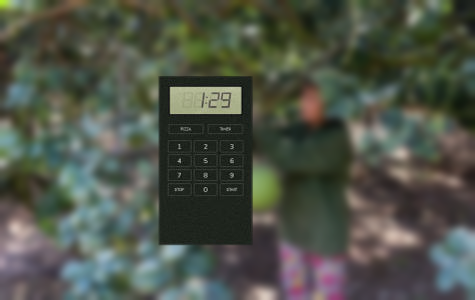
1:29
